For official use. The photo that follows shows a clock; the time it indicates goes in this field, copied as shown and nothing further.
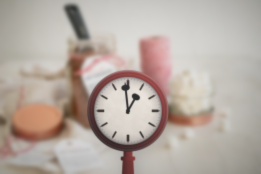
12:59
